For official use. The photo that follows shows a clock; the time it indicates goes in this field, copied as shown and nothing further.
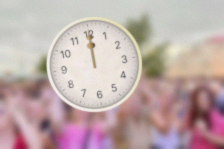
12:00
